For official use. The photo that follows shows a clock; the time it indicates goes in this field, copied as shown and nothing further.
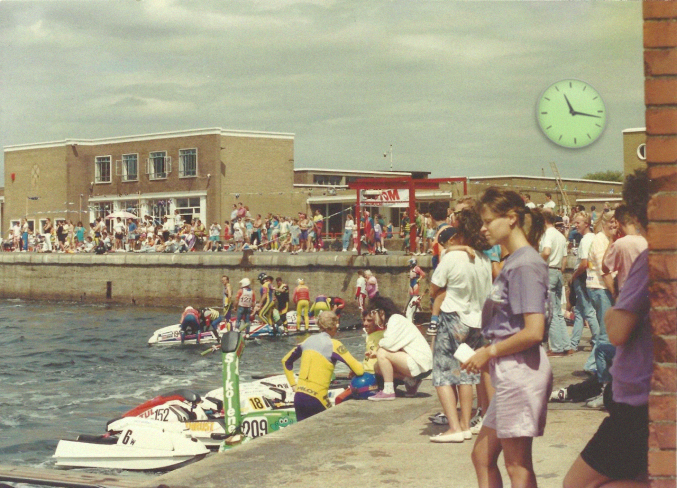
11:17
